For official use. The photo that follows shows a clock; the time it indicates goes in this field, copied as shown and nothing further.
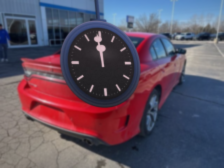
11:59
